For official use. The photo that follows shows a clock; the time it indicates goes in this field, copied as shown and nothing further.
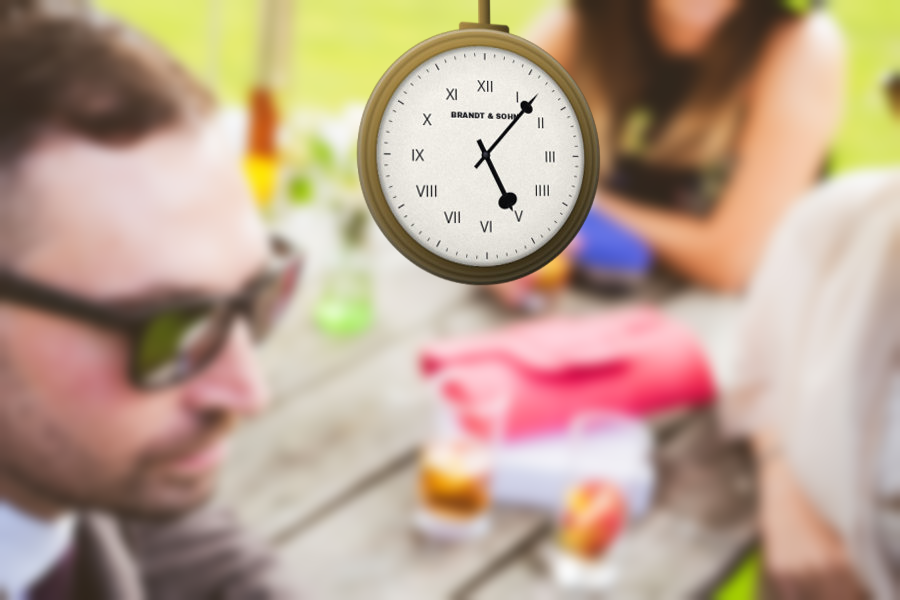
5:07
